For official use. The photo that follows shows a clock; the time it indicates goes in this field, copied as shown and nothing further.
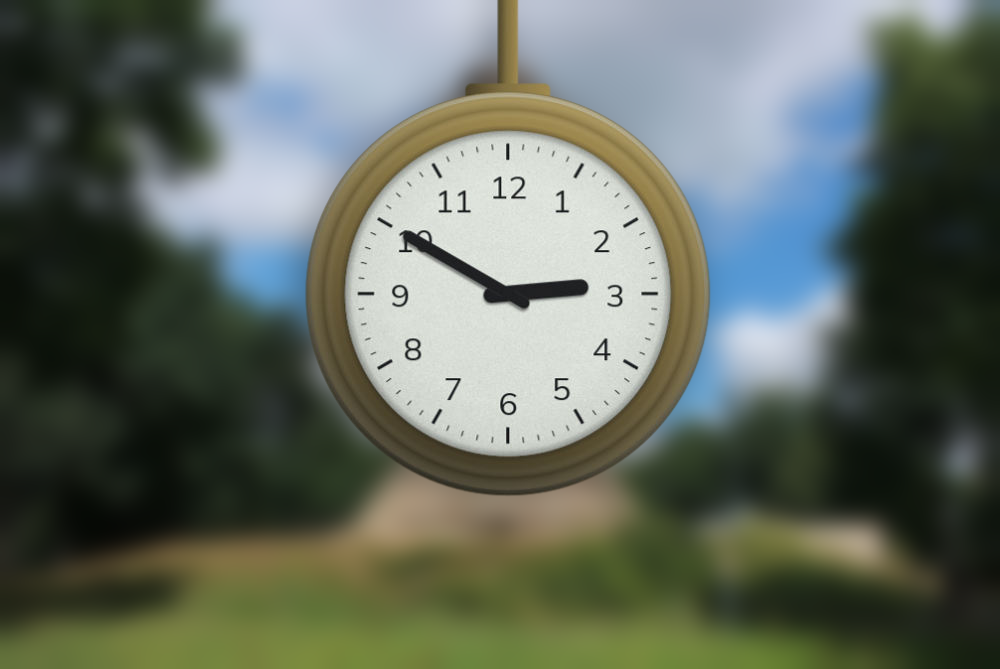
2:50
